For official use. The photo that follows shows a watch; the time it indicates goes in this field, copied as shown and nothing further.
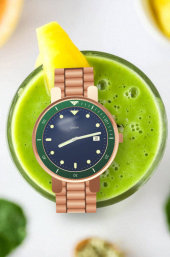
8:13
